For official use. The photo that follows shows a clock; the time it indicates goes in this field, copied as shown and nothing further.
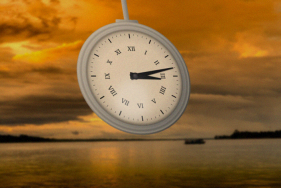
3:13
